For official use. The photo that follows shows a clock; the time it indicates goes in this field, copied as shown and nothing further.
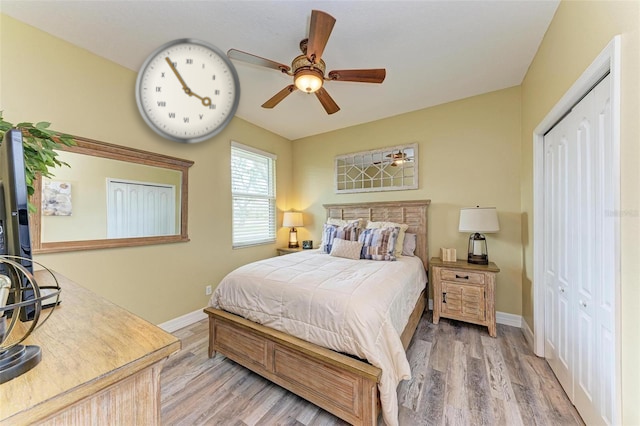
3:54
